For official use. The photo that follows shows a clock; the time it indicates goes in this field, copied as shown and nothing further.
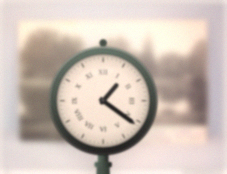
1:21
